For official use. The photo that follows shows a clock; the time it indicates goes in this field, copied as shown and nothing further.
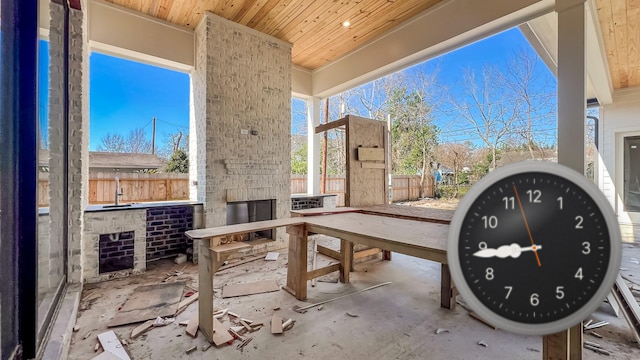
8:43:57
